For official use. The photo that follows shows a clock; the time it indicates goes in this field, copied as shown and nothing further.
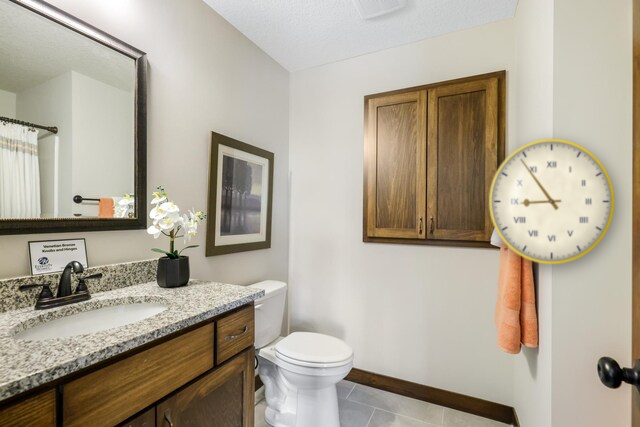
8:54
